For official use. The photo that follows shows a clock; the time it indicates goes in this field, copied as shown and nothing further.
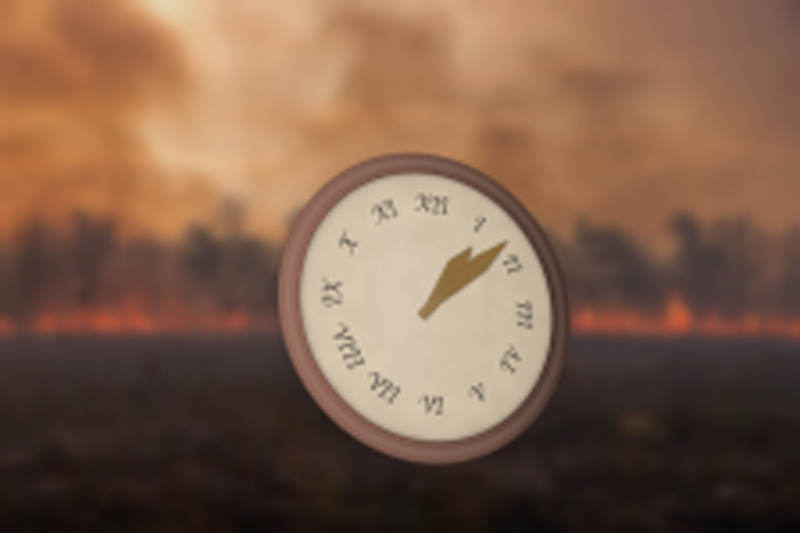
1:08
